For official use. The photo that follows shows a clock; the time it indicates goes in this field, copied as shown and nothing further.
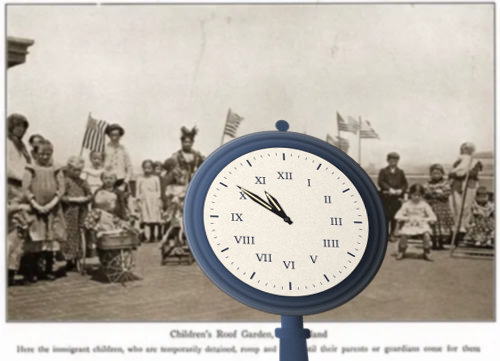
10:51
